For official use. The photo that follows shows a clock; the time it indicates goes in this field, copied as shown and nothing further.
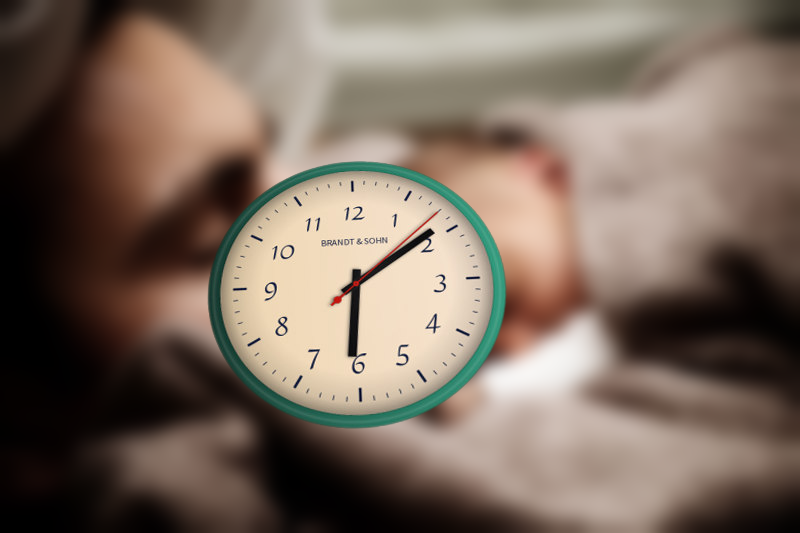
6:09:08
